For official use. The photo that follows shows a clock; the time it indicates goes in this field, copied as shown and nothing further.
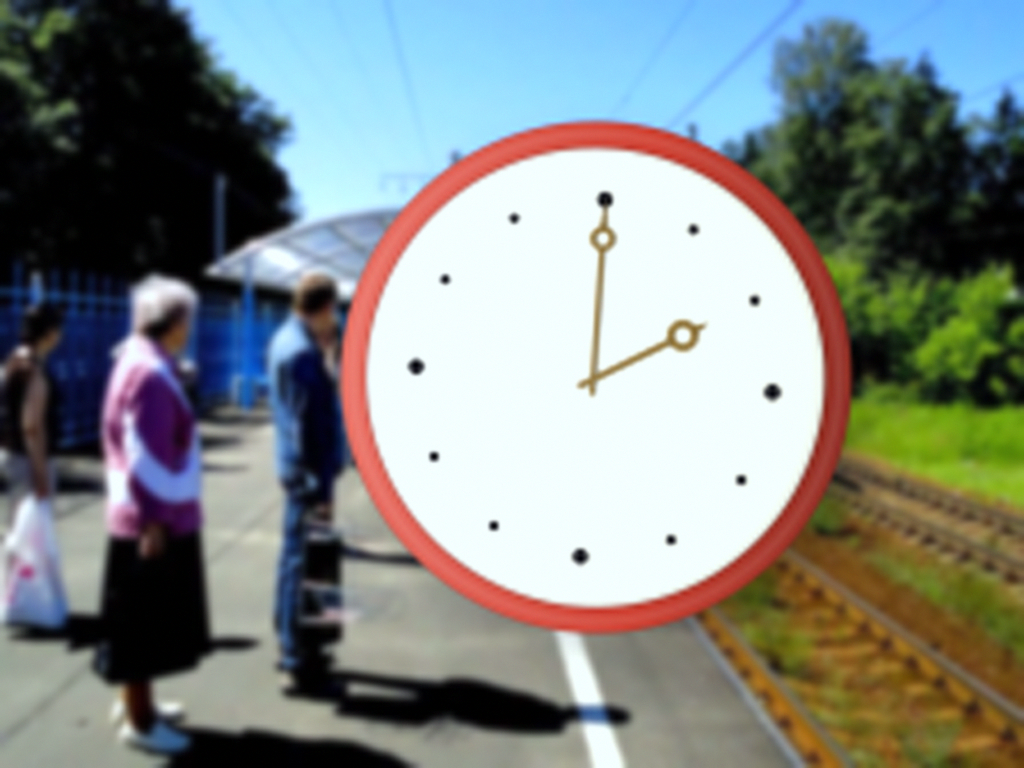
2:00
